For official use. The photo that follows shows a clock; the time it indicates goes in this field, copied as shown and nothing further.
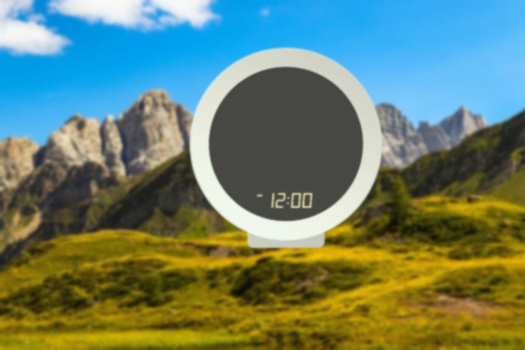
12:00
